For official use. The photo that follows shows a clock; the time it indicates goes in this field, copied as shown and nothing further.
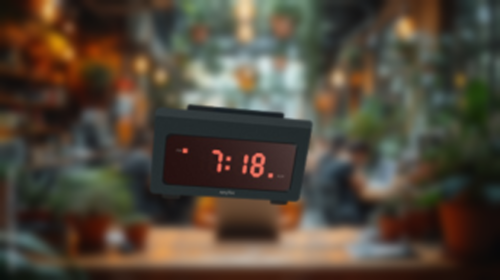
7:18
